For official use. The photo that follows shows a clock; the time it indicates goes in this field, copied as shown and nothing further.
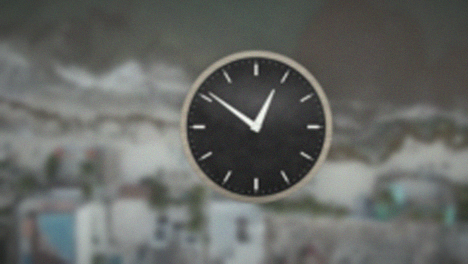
12:51
